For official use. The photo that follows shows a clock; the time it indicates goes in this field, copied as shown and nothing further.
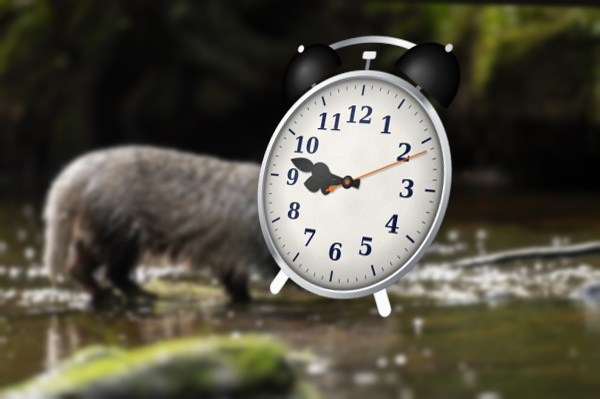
8:47:11
